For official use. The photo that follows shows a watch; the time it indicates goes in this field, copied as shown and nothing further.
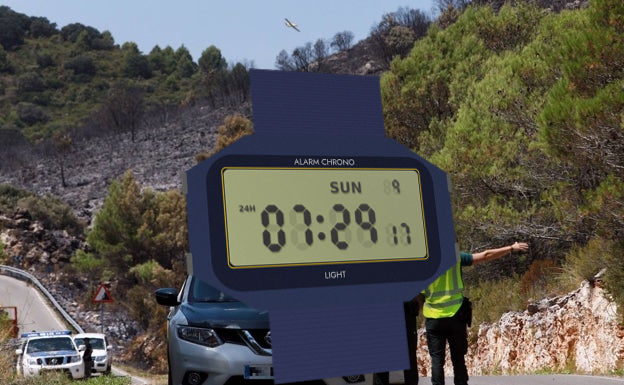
7:29:17
